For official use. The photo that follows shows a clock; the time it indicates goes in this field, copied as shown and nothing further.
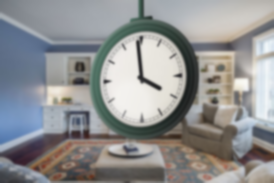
3:59
